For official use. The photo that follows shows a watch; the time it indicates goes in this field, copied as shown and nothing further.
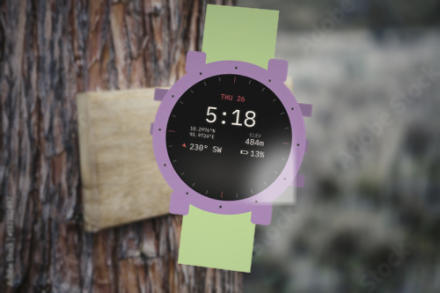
5:18
